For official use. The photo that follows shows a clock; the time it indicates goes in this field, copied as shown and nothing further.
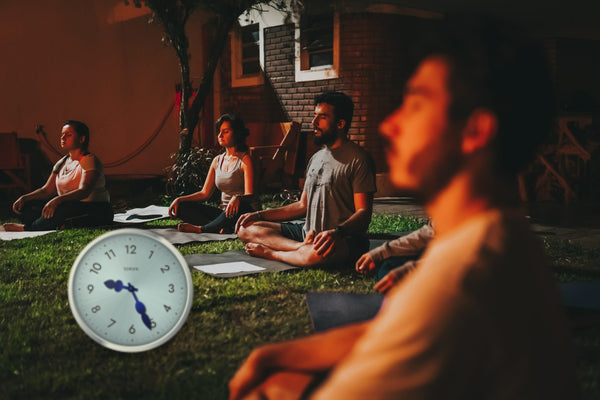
9:26
